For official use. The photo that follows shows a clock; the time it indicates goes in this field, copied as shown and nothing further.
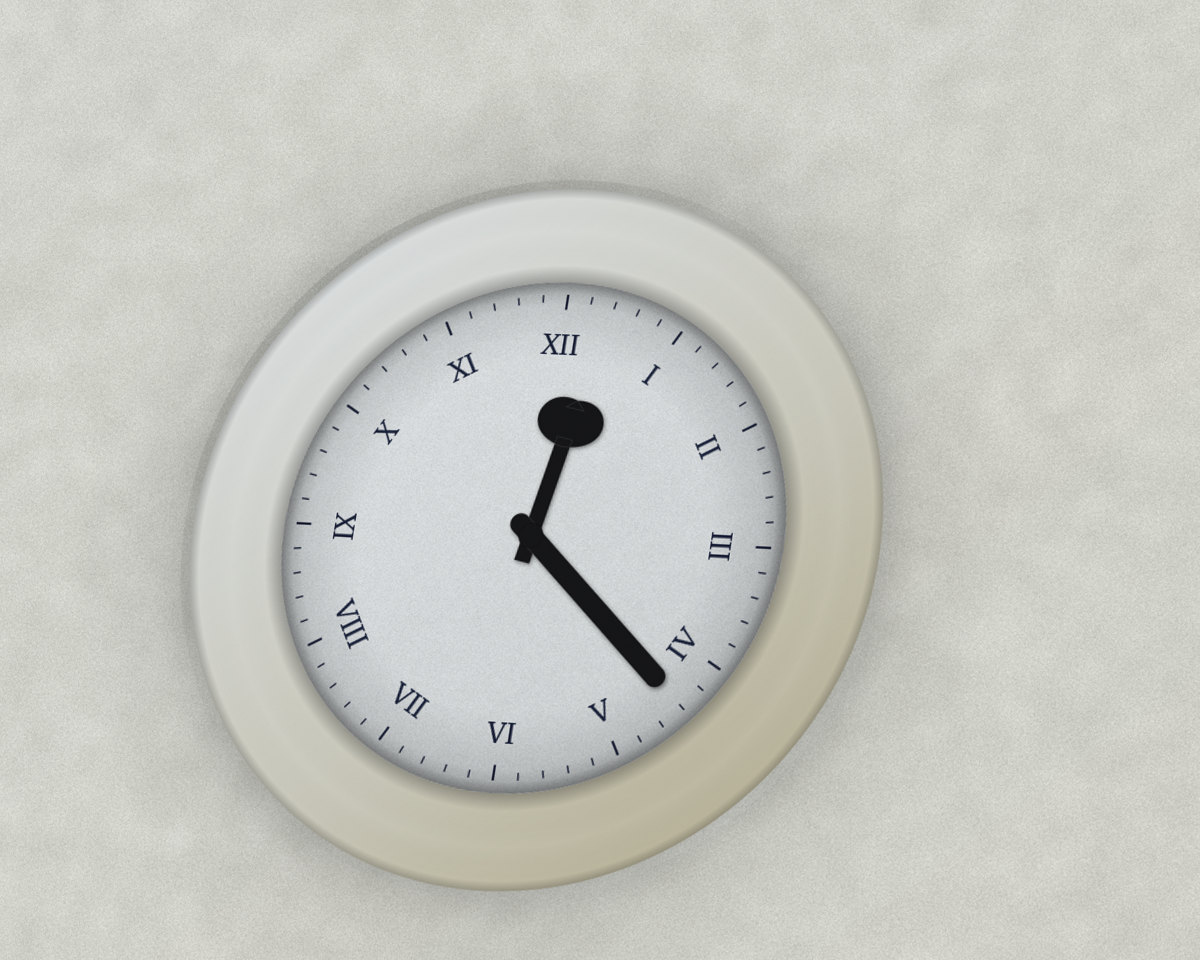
12:22
